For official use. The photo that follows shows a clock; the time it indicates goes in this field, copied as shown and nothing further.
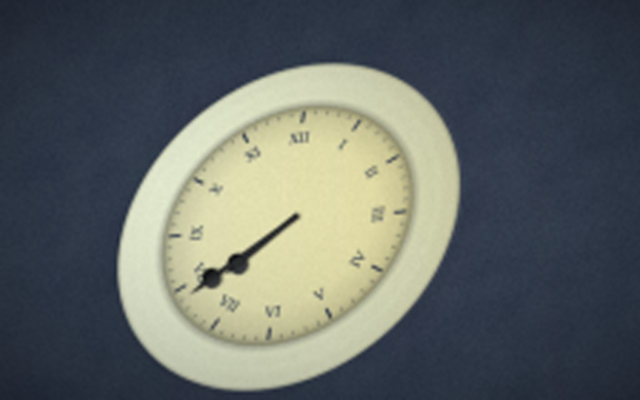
7:39
